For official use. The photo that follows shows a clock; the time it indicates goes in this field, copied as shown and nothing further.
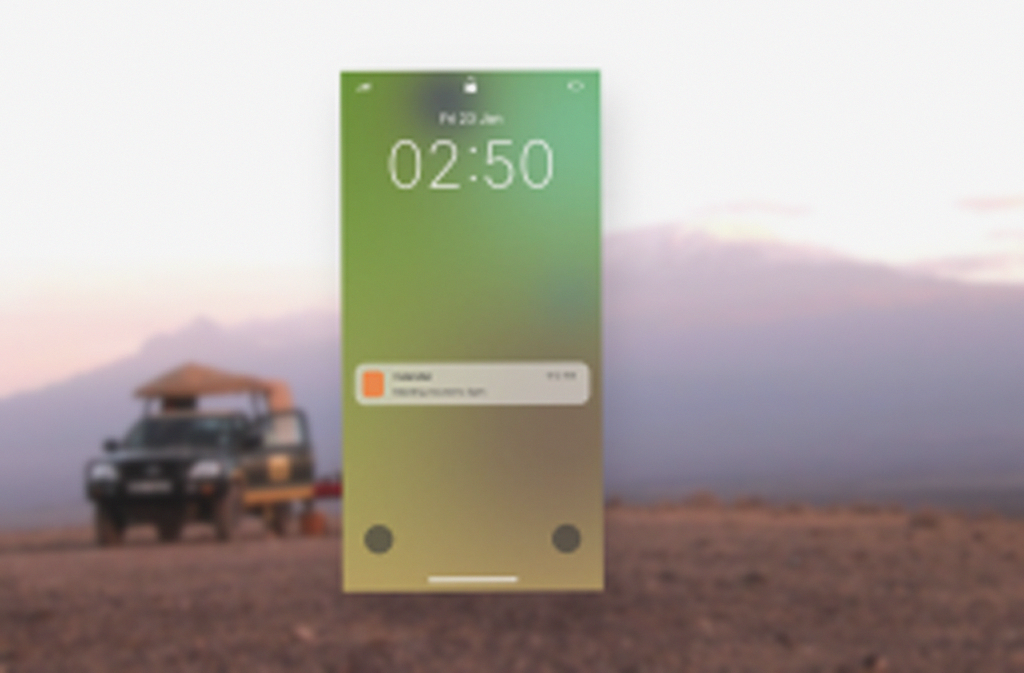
2:50
